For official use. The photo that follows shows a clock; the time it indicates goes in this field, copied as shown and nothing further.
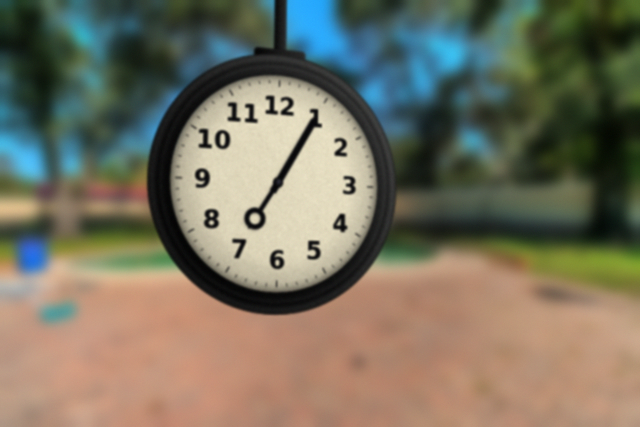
7:05
